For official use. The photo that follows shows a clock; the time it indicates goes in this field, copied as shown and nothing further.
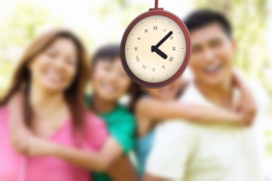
4:08
